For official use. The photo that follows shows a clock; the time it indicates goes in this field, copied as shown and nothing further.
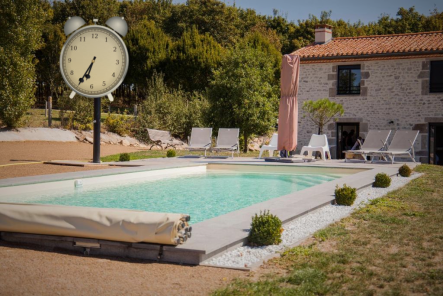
6:35
